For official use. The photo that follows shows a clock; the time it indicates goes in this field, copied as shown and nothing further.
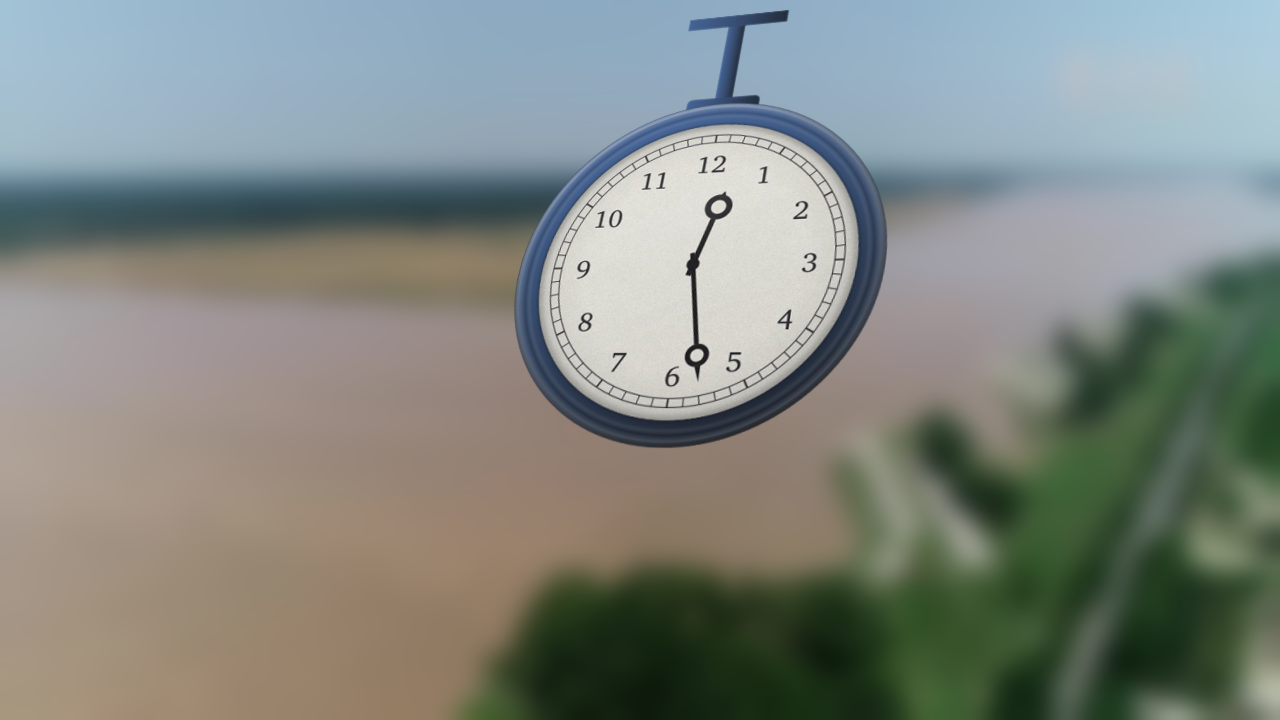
12:28
